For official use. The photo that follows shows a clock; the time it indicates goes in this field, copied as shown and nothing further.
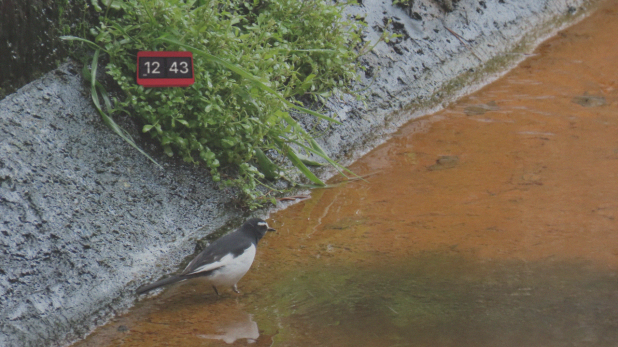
12:43
